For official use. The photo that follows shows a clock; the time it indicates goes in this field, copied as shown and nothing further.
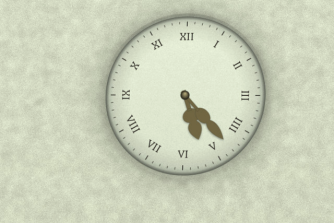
5:23
